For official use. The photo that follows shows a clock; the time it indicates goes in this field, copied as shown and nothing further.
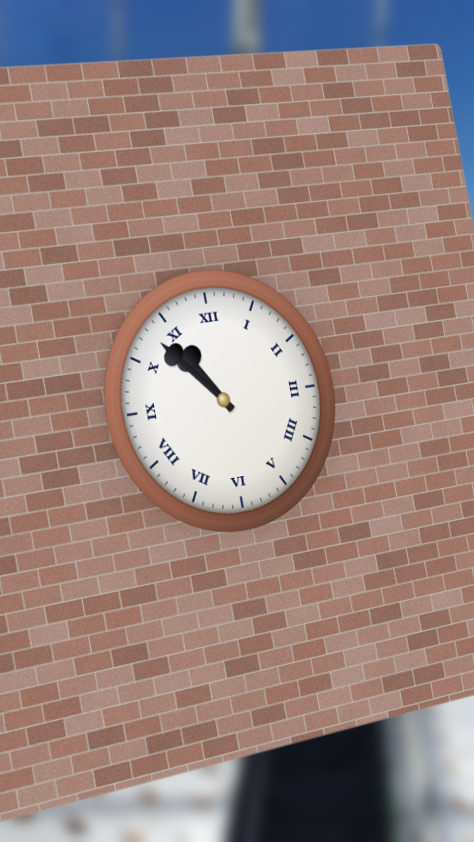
10:53
